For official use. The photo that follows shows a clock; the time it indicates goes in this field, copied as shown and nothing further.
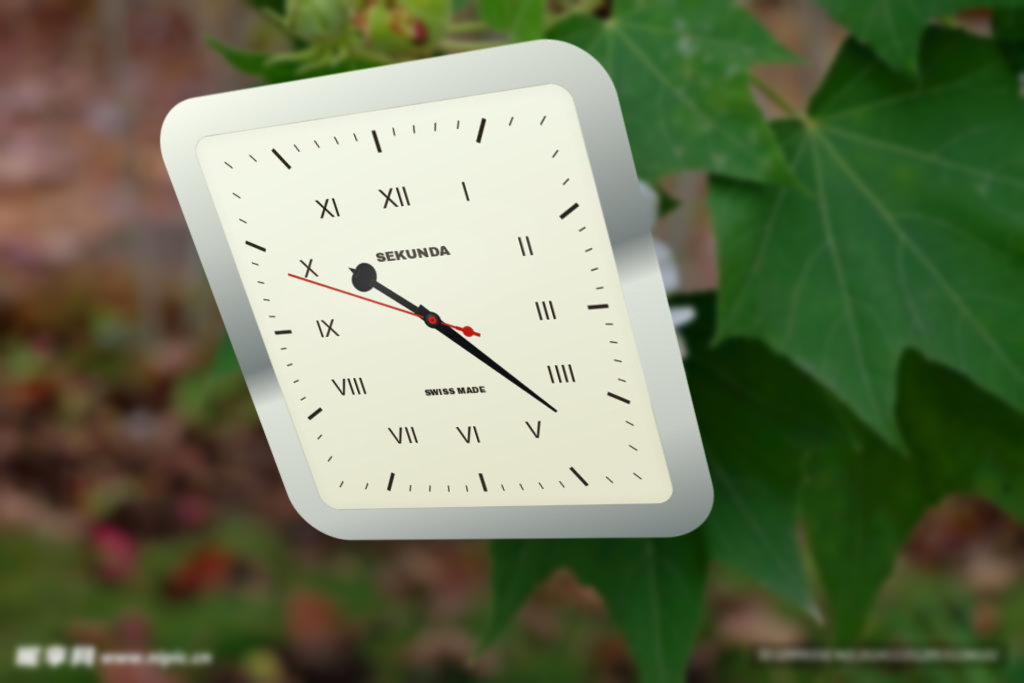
10:22:49
